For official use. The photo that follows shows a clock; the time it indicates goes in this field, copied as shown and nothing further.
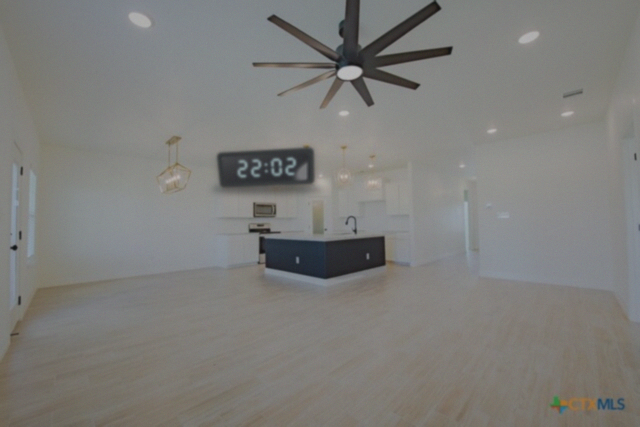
22:02
